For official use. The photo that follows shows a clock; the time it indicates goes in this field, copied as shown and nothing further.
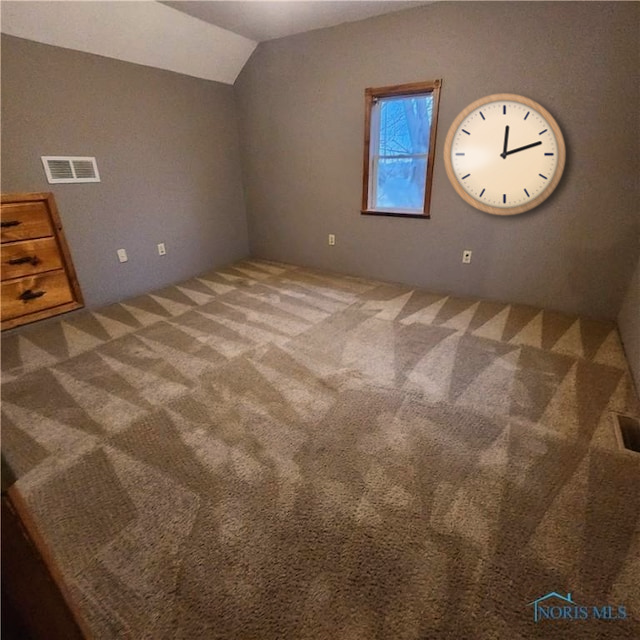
12:12
